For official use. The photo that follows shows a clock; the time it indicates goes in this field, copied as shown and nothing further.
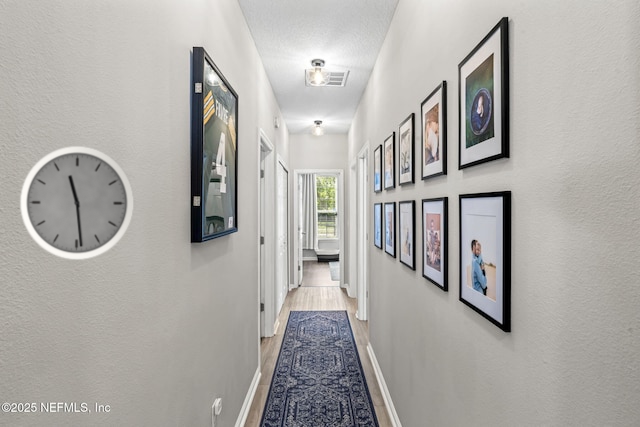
11:29
